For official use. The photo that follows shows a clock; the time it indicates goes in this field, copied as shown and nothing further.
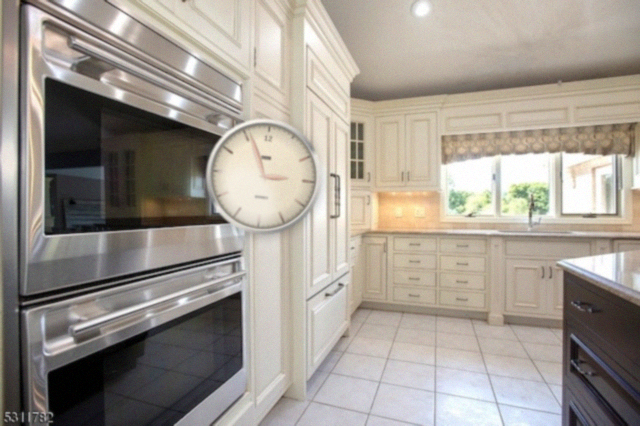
2:56
